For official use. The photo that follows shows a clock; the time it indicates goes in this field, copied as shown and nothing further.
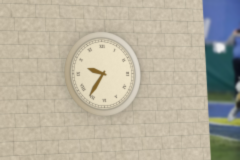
9:36
